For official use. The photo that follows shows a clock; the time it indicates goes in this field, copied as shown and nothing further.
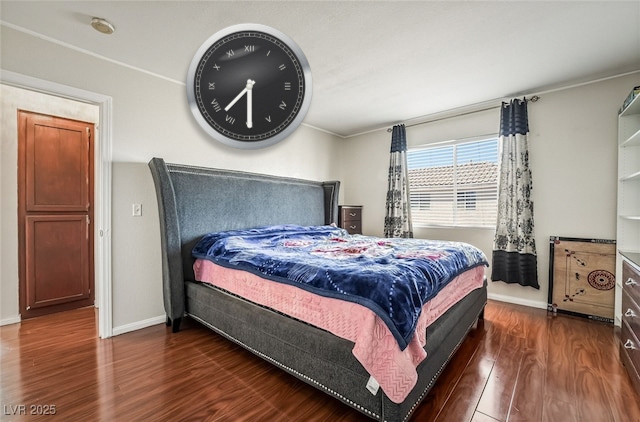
7:30
